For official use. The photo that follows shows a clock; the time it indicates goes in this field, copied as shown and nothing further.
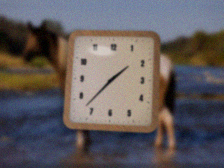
1:37
